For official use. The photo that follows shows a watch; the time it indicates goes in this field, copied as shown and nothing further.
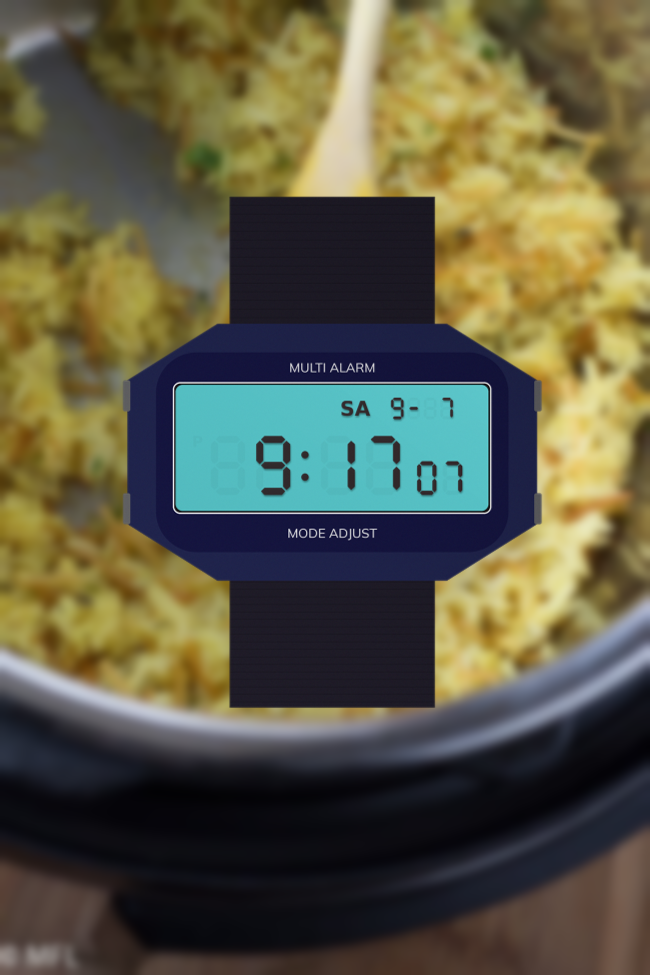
9:17:07
